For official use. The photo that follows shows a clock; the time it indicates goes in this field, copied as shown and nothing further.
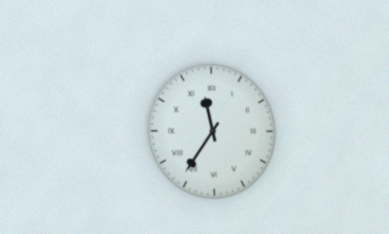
11:36
